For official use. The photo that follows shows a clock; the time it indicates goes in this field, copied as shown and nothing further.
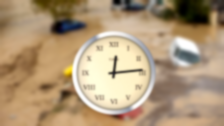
12:14
